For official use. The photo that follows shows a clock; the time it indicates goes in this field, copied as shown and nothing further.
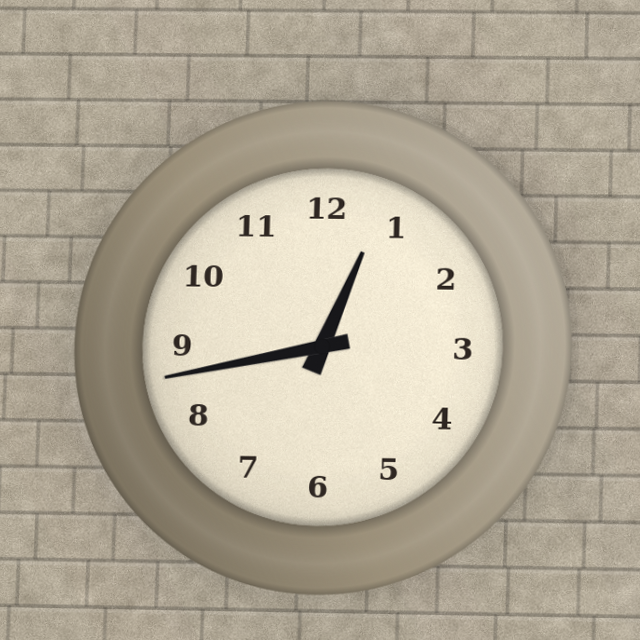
12:43
